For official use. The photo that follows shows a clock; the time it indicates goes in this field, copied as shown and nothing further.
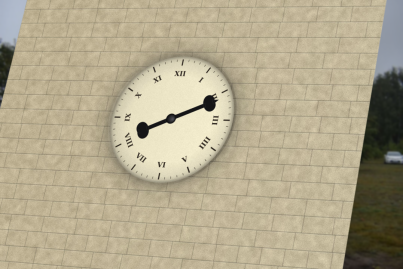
8:11
